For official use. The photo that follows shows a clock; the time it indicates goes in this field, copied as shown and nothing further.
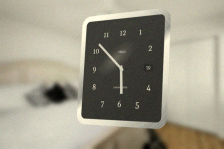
5:52
